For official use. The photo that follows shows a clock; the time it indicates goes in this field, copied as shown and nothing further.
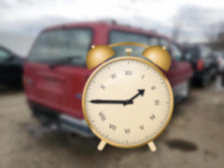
1:45
